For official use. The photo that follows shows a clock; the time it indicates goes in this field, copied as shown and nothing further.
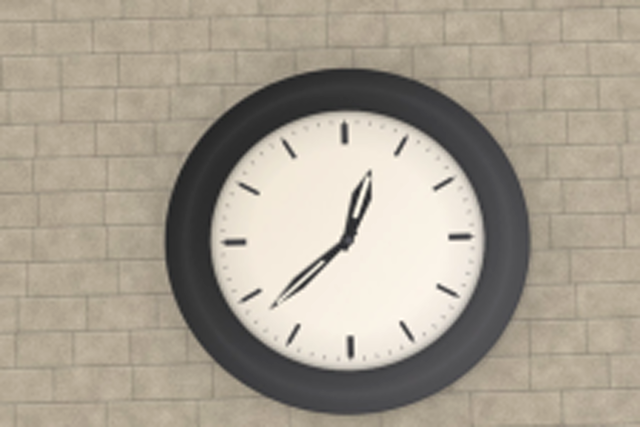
12:38
